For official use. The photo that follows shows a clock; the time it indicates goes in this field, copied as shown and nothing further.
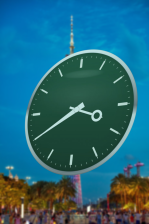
3:40
